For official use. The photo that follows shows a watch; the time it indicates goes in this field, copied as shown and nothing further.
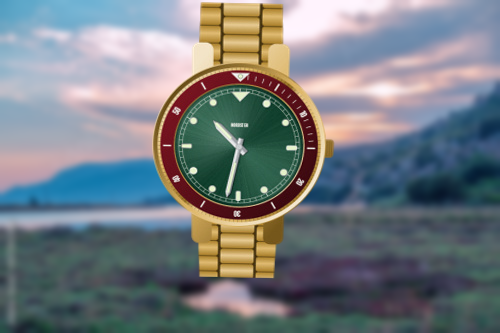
10:32
